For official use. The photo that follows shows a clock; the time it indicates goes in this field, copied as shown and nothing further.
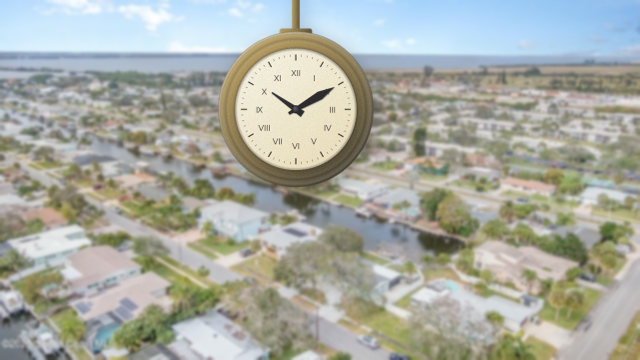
10:10
